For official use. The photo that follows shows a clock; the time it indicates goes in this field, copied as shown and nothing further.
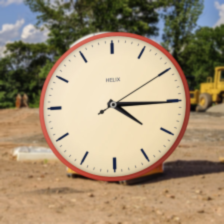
4:15:10
